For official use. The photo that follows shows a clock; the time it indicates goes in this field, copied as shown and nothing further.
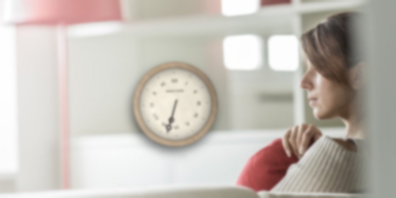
6:33
